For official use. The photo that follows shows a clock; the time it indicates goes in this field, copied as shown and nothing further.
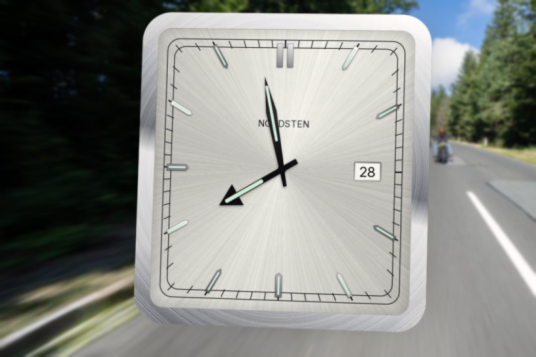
7:58
